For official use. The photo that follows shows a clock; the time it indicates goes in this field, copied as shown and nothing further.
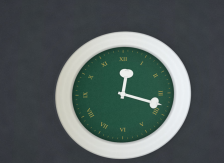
12:18
